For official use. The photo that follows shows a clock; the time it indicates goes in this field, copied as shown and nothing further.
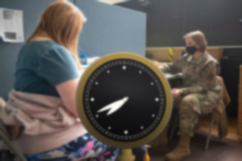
7:41
